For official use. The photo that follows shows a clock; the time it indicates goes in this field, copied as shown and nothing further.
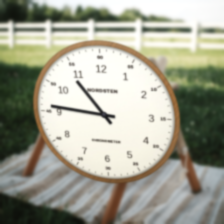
10:46
